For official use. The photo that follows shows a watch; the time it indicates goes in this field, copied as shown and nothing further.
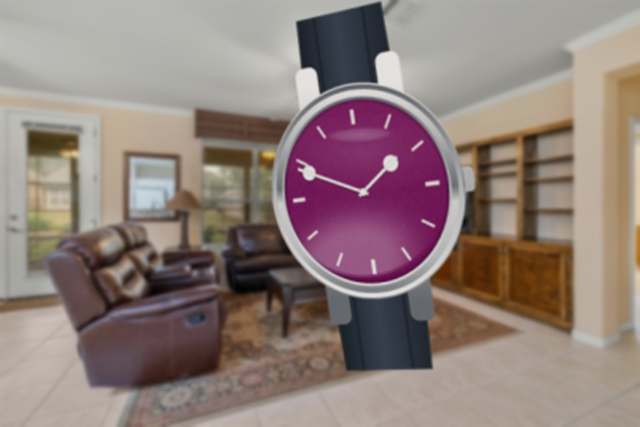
1:49
